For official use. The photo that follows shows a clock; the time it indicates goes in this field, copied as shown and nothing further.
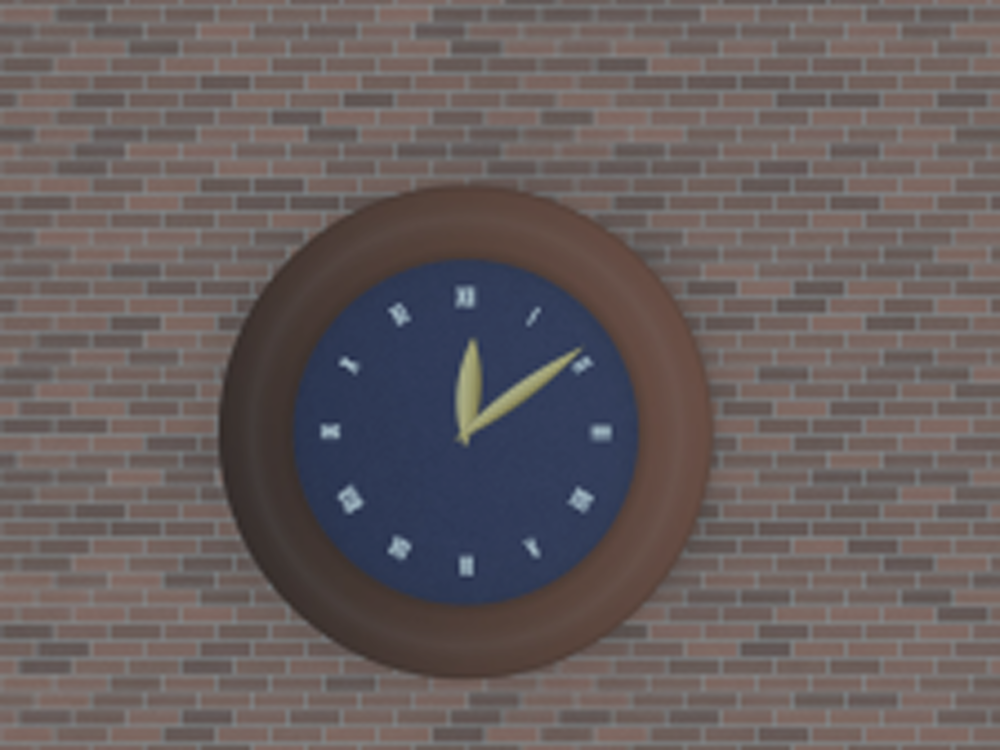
12:09
